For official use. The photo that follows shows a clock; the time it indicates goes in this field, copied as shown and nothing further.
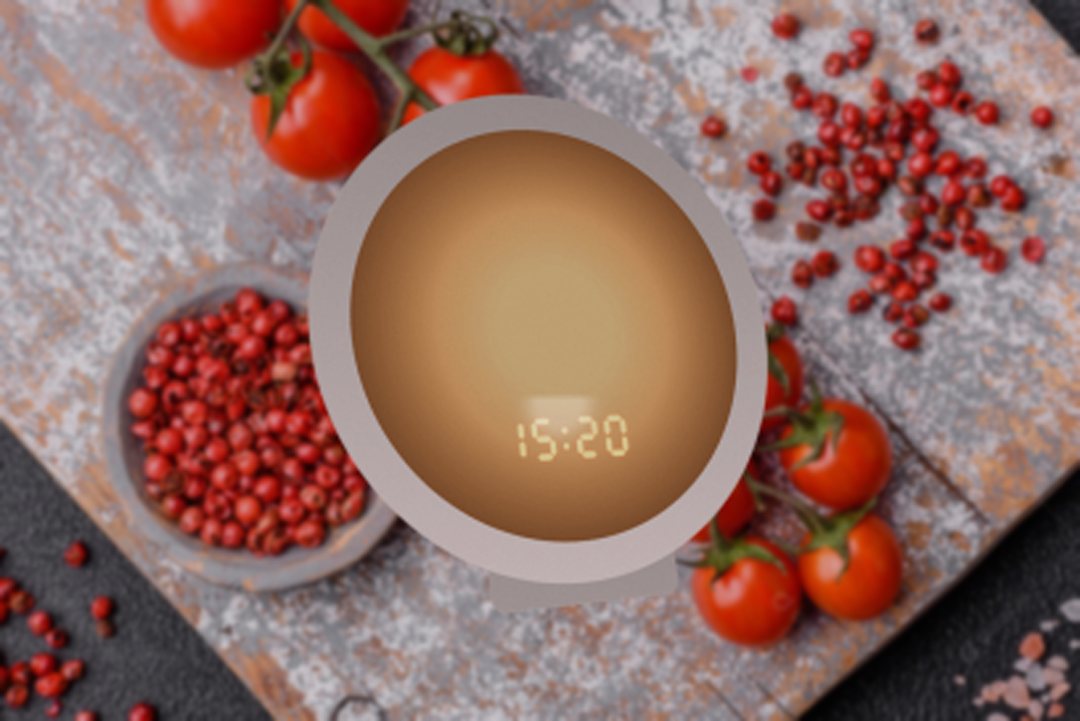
15:20
